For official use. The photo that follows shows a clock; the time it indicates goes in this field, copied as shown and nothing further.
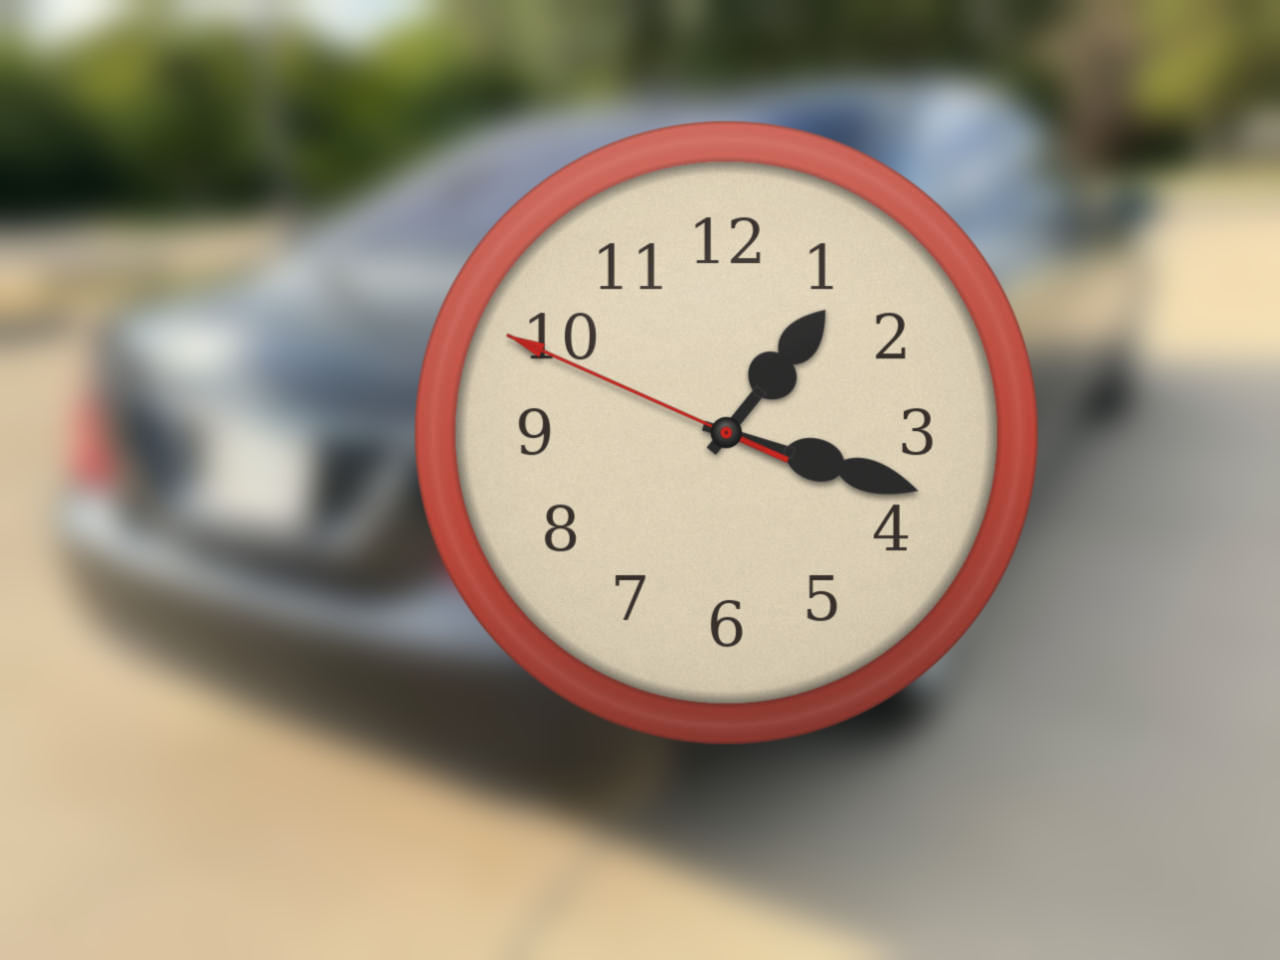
1:17:49
